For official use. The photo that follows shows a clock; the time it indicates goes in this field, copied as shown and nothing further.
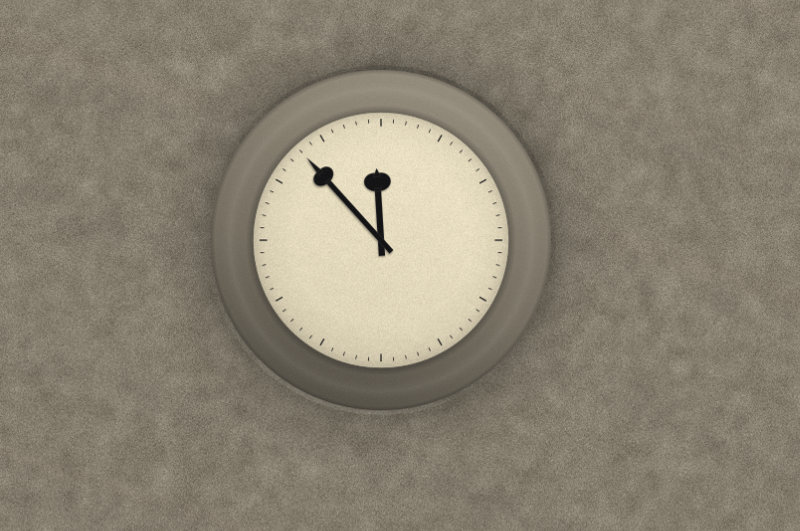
11:53
